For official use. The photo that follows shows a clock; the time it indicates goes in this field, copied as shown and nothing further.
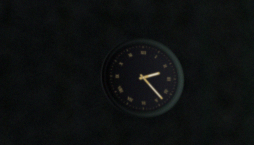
2:23
